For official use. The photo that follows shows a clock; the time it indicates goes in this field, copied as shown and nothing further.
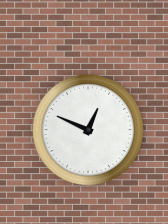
12:49
